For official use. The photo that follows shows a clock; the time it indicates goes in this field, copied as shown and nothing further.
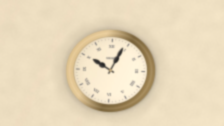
10:04
